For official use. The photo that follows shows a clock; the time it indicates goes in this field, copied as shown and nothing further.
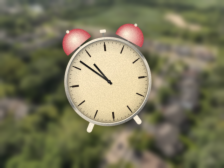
10:52
